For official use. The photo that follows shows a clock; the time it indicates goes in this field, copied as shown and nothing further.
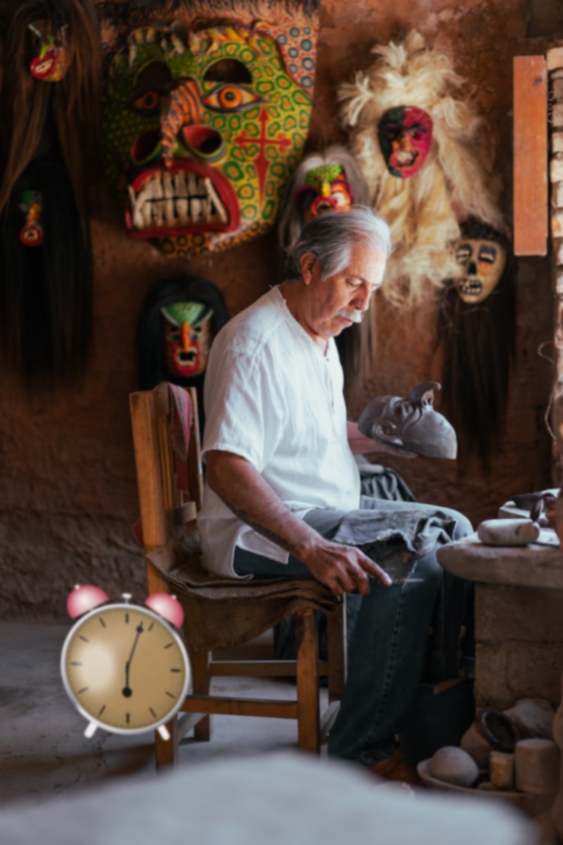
6:03
